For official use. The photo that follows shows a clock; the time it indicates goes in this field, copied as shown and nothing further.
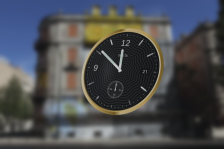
11:51
